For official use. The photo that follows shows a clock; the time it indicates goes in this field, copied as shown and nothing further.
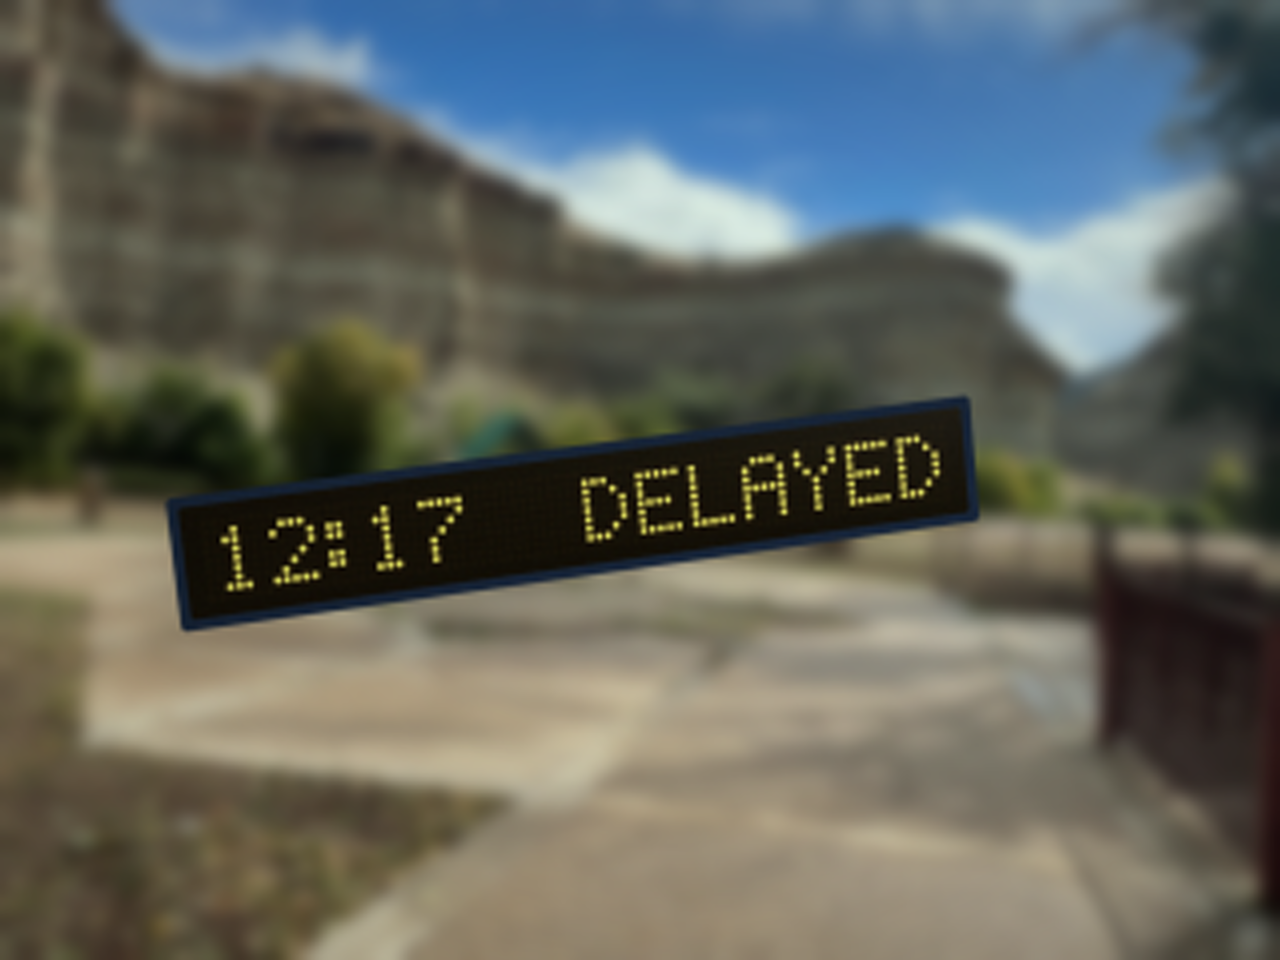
12:17
